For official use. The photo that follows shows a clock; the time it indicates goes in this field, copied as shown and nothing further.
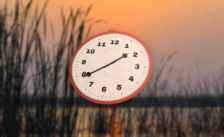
1:39
